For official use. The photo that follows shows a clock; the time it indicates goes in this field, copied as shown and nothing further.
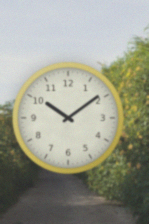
10:09
